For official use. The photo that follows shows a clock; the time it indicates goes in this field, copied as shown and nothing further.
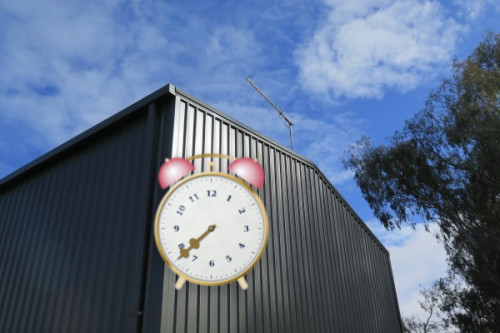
7:38
